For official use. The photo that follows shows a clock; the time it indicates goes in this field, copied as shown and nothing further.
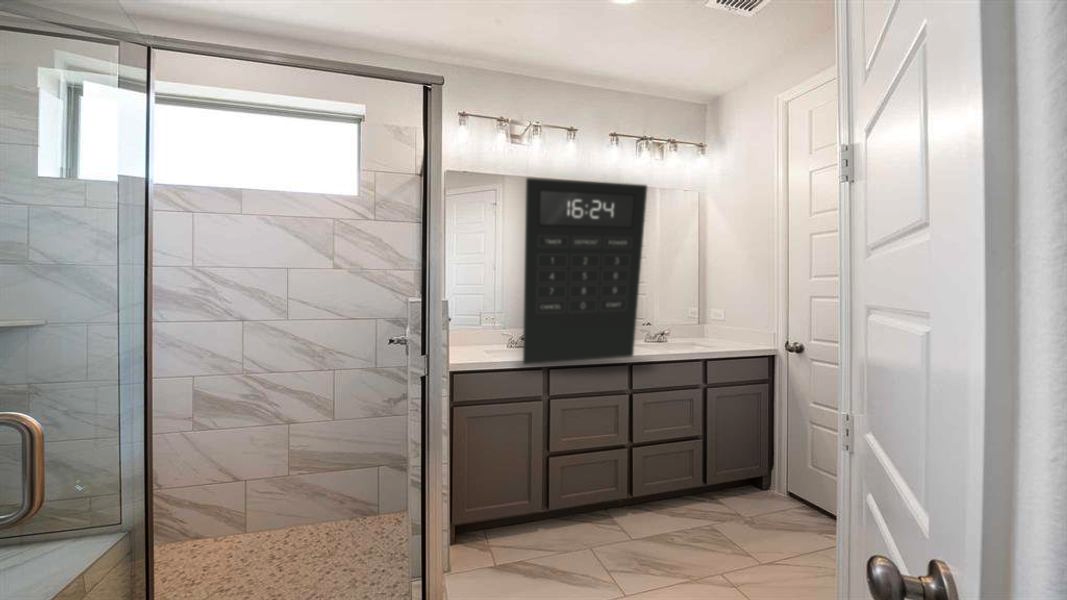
16:24
